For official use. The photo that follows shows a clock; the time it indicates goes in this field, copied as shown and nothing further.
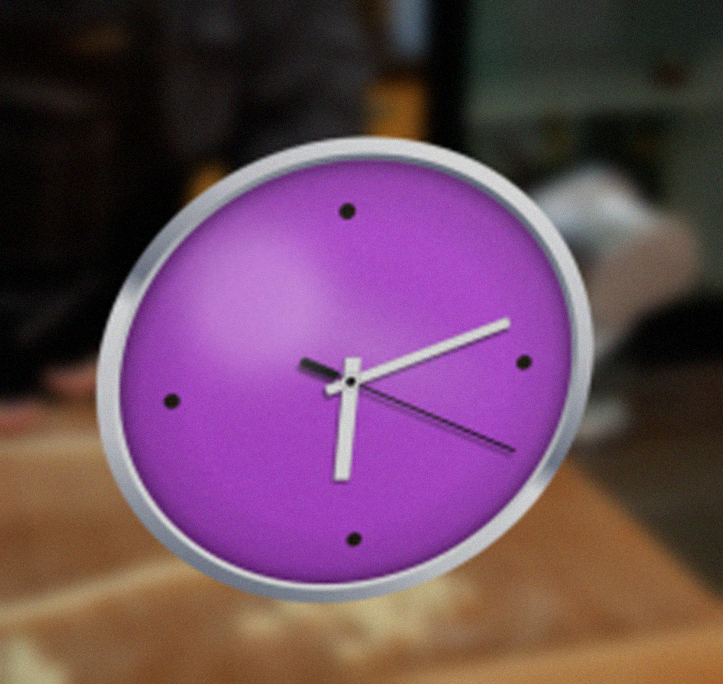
6:12:20
